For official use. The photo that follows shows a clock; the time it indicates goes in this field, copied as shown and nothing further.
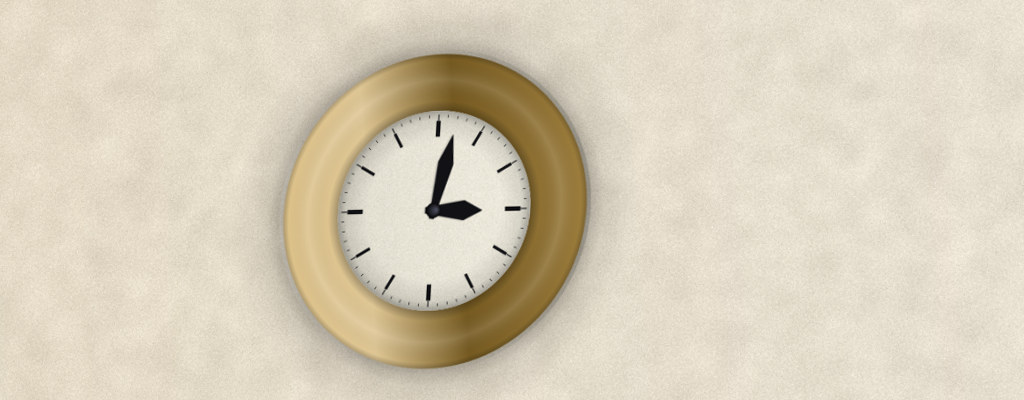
3:02
